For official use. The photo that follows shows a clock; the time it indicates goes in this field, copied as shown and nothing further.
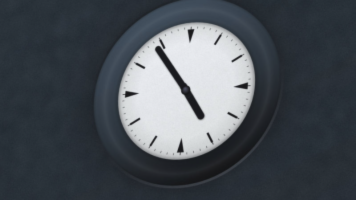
4:54
